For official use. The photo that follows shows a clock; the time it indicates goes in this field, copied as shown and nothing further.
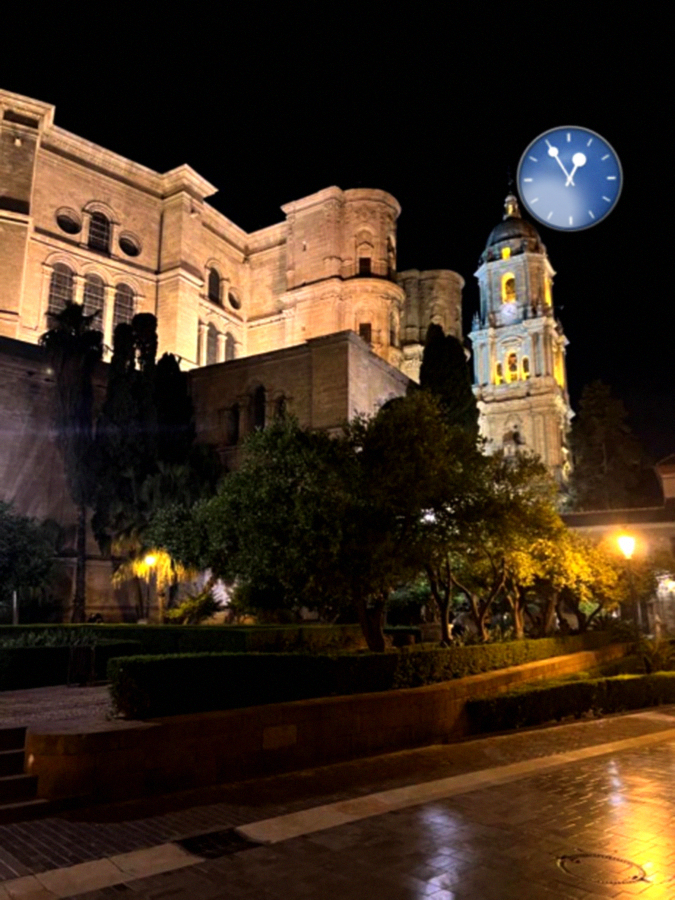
12:55
